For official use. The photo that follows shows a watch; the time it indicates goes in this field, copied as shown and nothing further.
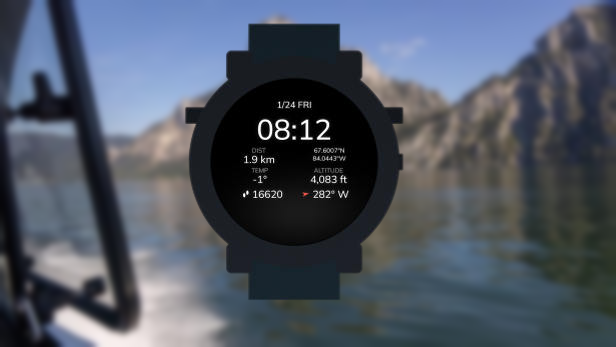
8:12
